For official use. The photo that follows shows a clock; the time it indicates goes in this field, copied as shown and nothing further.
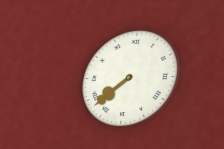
7:38
